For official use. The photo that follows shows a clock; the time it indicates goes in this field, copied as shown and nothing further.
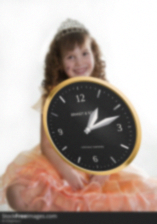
1:12
